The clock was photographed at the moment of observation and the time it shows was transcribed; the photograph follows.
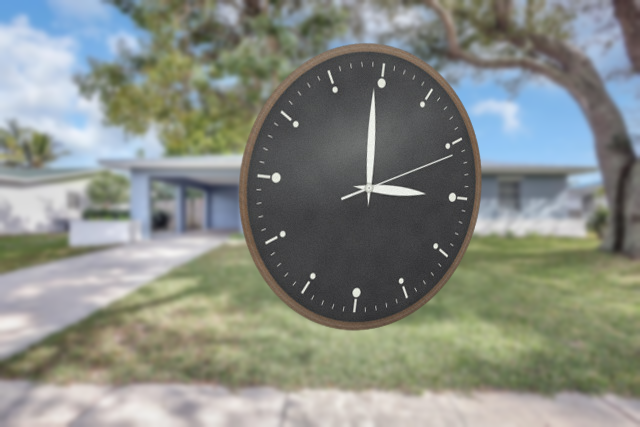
2:59:11
